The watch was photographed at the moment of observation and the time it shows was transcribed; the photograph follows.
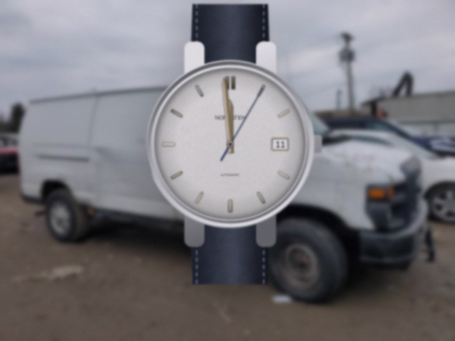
11:59:05
